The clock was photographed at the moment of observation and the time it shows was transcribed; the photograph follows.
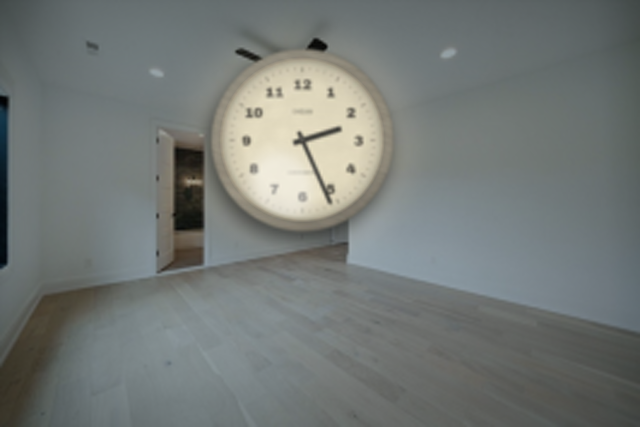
2:26
